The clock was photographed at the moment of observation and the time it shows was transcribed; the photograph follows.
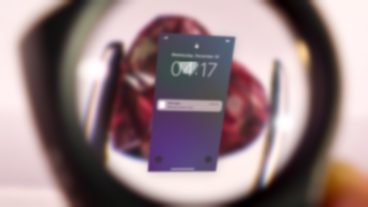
4:17
